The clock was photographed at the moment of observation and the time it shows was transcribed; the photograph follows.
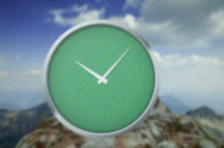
10:07
